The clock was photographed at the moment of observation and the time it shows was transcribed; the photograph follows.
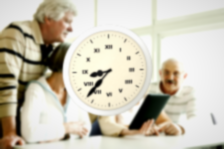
8:37
